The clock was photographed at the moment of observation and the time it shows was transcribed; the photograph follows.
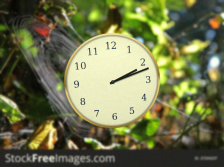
2:12
